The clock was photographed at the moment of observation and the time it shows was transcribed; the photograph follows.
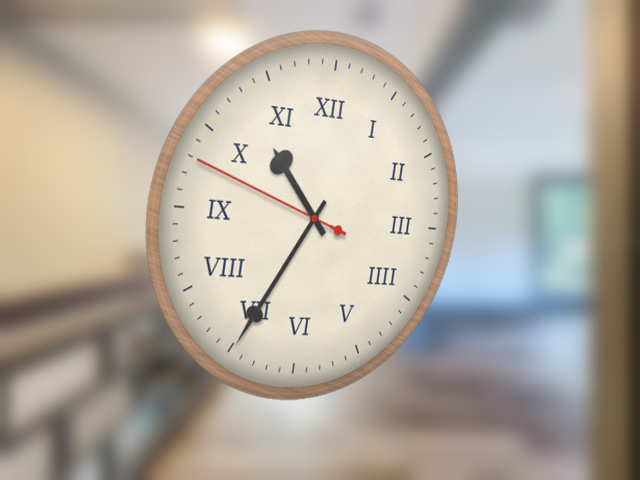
10:34:48
